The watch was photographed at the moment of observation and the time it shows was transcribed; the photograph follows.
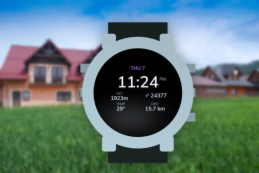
11:24
